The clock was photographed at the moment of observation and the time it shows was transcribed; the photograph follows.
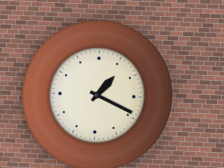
1:19
